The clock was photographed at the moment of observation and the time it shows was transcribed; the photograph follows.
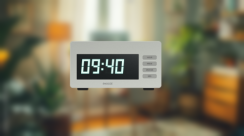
9:40
